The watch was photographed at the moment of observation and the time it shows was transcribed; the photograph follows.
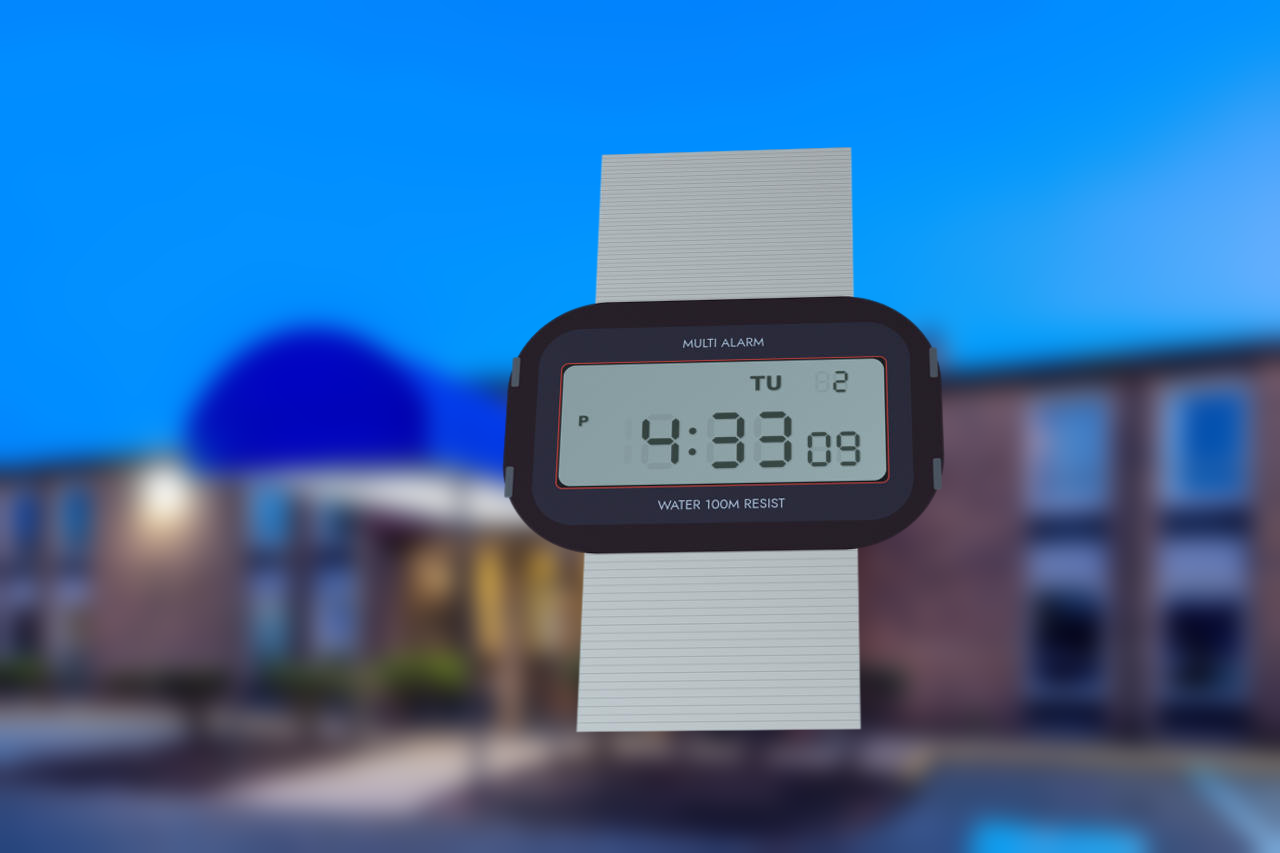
4:33:09
